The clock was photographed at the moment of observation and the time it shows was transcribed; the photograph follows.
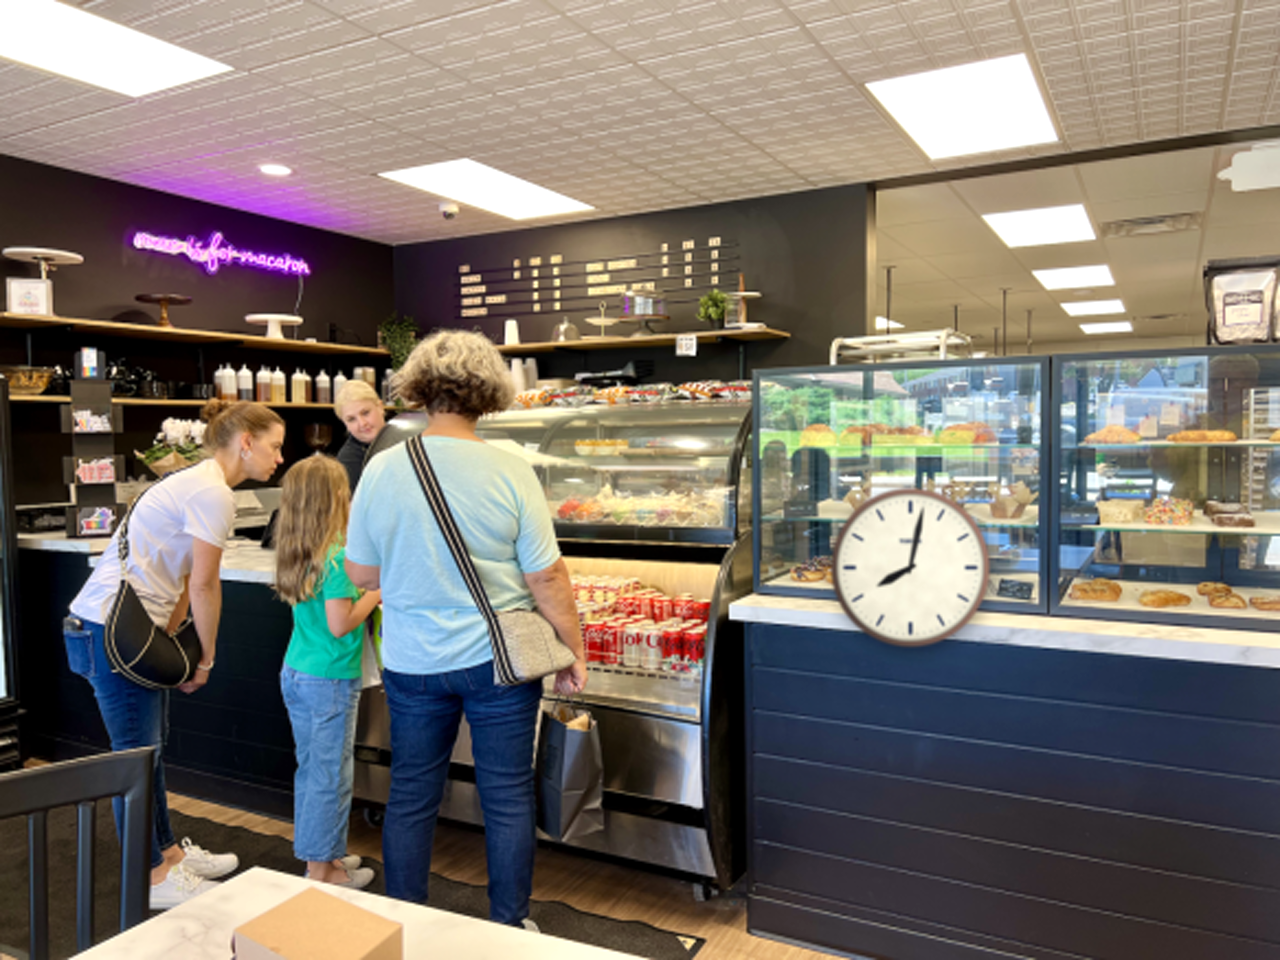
8:02
